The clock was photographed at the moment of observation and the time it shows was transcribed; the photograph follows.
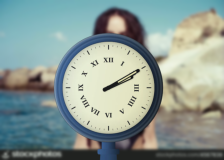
2:10
